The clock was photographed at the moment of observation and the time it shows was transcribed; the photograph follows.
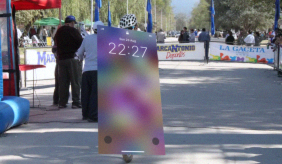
22:27
